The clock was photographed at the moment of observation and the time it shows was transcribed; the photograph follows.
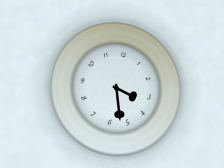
3:27
